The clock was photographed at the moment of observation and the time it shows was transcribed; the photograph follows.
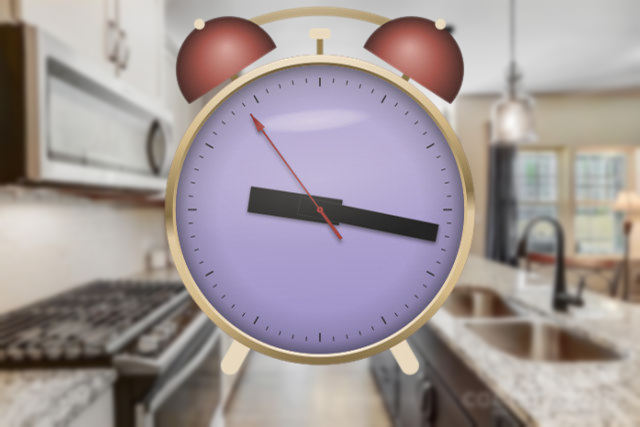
9:16:54
